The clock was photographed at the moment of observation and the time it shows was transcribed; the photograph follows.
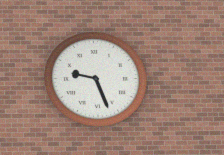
9:27
